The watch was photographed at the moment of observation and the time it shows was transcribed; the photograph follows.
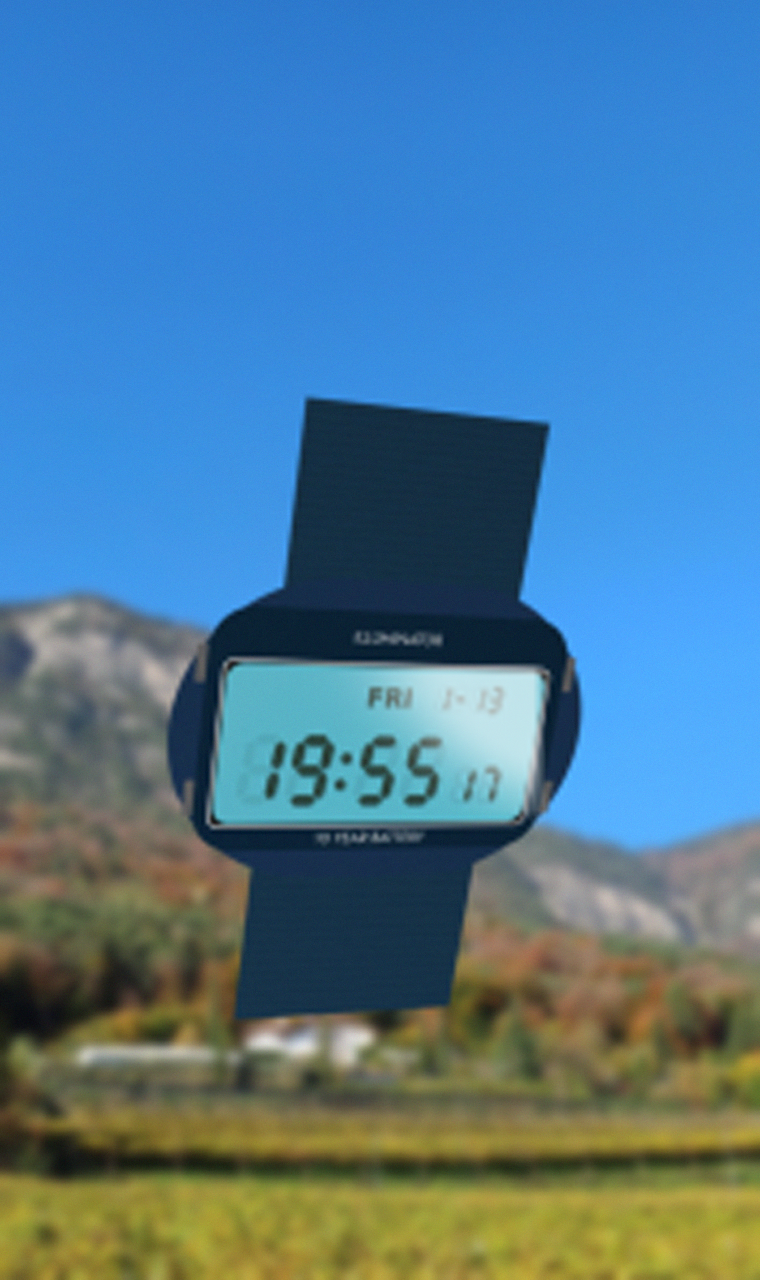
19:55:17
